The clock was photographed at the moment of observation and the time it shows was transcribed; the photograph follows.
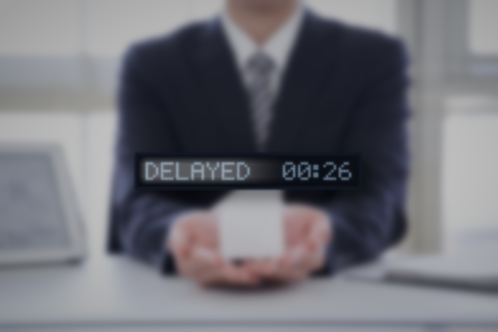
0:26
